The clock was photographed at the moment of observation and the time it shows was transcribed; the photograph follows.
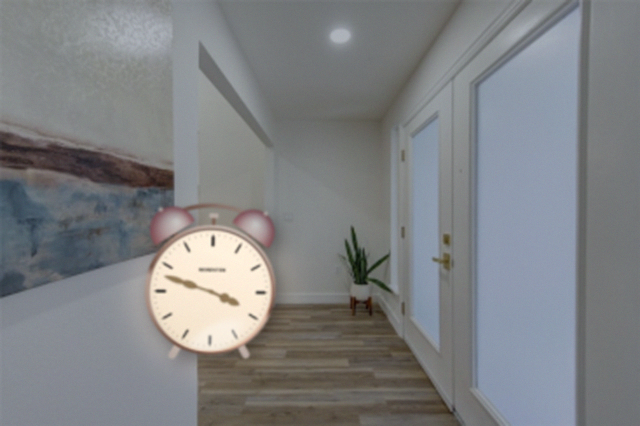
3:48
